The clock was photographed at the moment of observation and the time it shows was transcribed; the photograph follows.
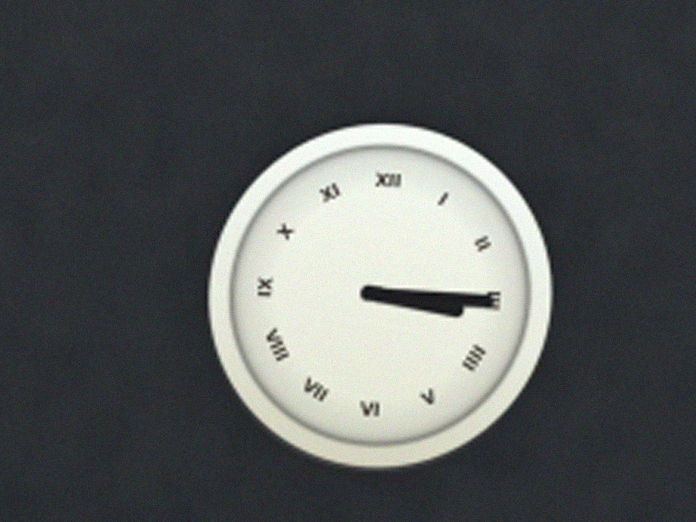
3:15
